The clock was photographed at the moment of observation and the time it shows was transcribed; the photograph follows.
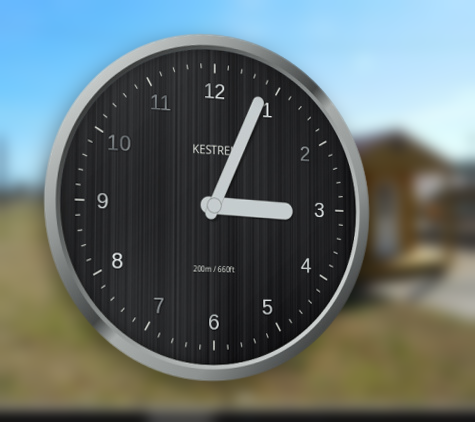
3:04
